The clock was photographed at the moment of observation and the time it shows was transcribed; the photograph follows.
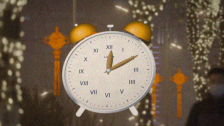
12:10
